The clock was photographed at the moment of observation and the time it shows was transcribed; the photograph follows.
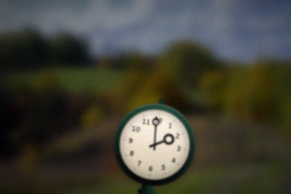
1:59
